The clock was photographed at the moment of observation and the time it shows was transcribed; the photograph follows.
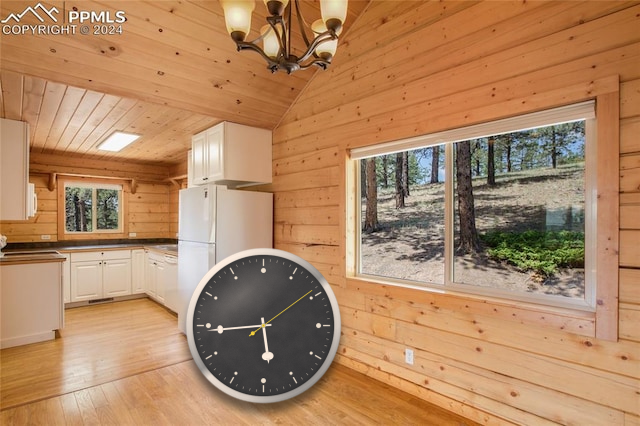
5:44:09
